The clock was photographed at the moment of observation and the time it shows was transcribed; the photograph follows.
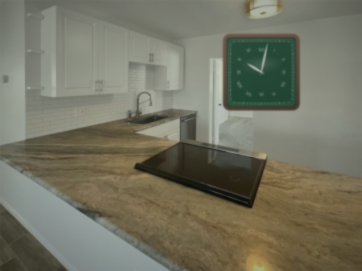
10:02
